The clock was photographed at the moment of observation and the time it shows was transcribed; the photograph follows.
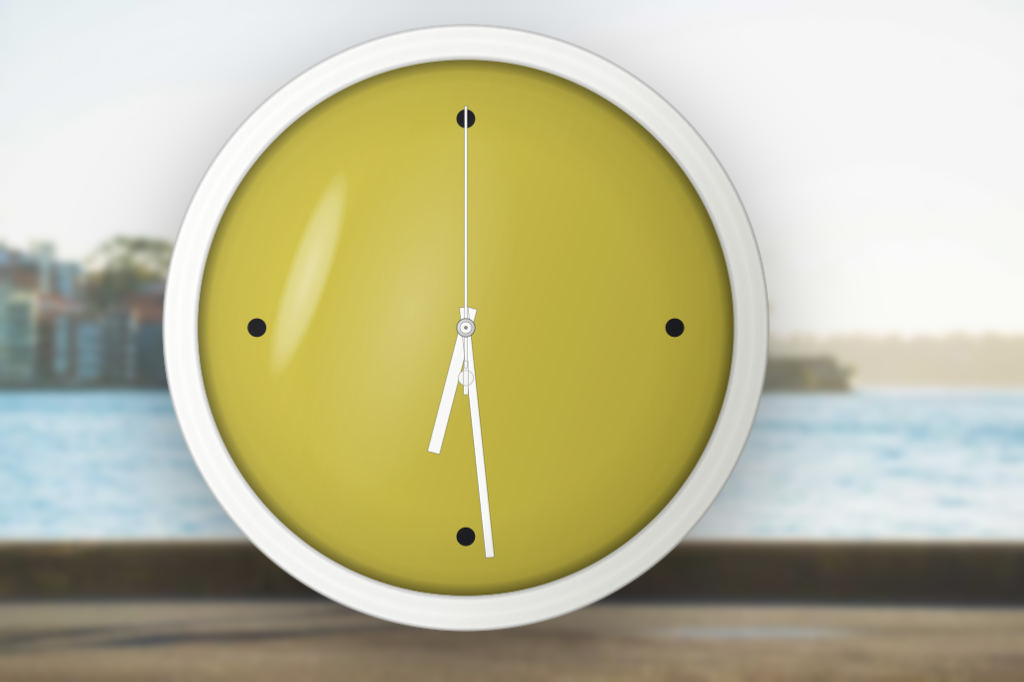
6:29:00
